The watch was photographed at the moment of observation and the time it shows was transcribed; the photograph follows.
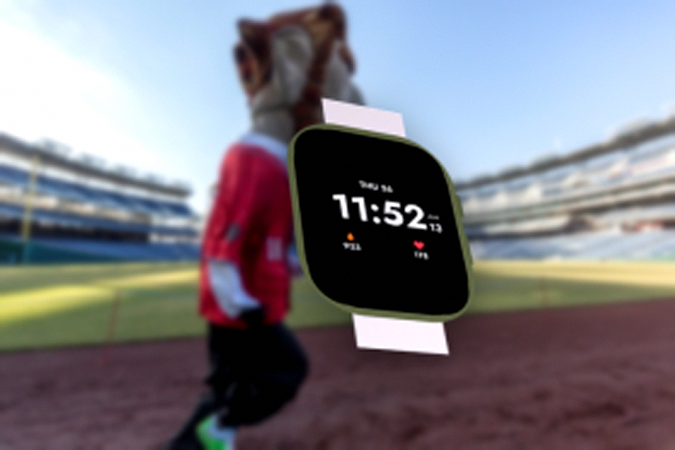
11:52
